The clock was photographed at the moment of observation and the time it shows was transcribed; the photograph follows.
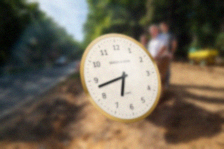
6:43
